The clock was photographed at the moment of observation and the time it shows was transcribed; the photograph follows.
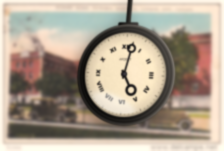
5:02
